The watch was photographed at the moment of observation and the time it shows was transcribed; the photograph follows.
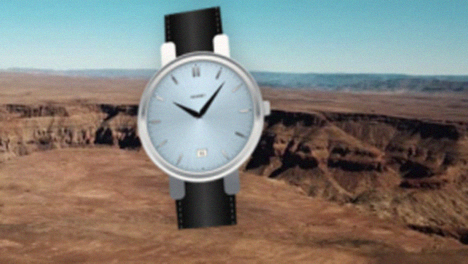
10:07
